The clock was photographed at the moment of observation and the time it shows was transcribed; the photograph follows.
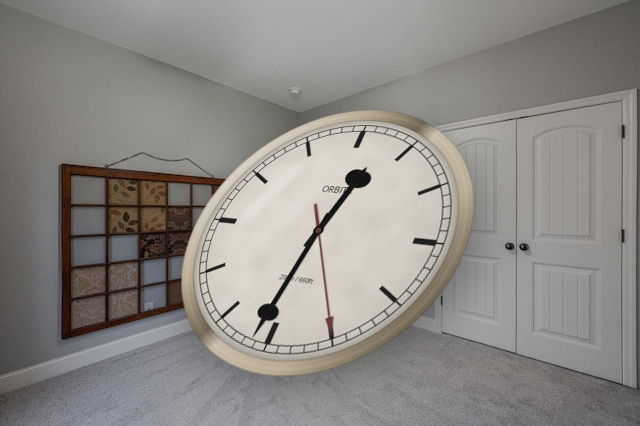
12:31:25
